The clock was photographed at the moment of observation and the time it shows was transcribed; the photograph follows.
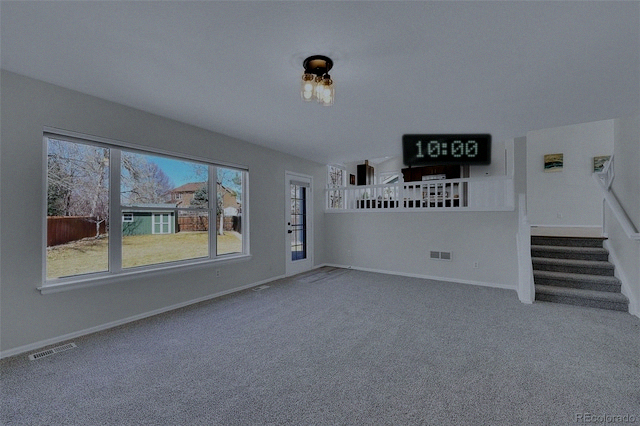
10:00
